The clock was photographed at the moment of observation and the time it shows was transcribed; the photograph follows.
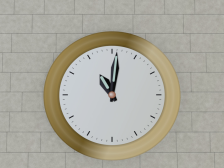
11:01
